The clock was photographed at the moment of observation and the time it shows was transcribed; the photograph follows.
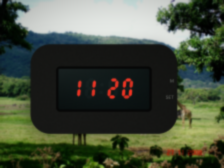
11:20
